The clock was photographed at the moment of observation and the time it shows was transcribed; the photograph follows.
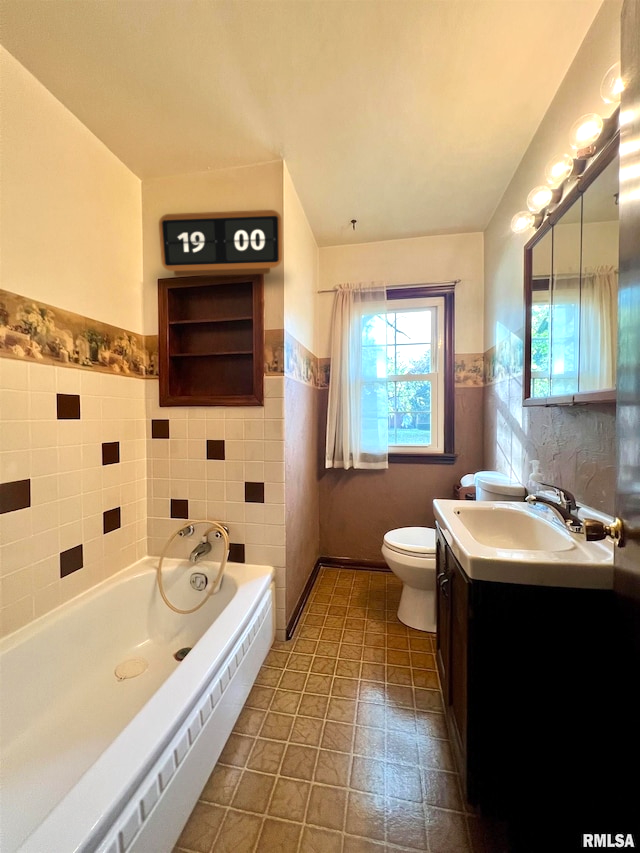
19:00
